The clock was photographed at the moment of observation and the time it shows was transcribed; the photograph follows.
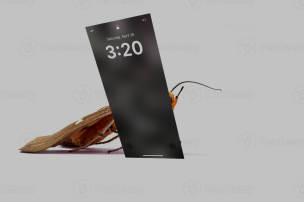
3:20
